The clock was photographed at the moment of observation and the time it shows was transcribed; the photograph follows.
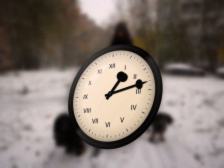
1:13
